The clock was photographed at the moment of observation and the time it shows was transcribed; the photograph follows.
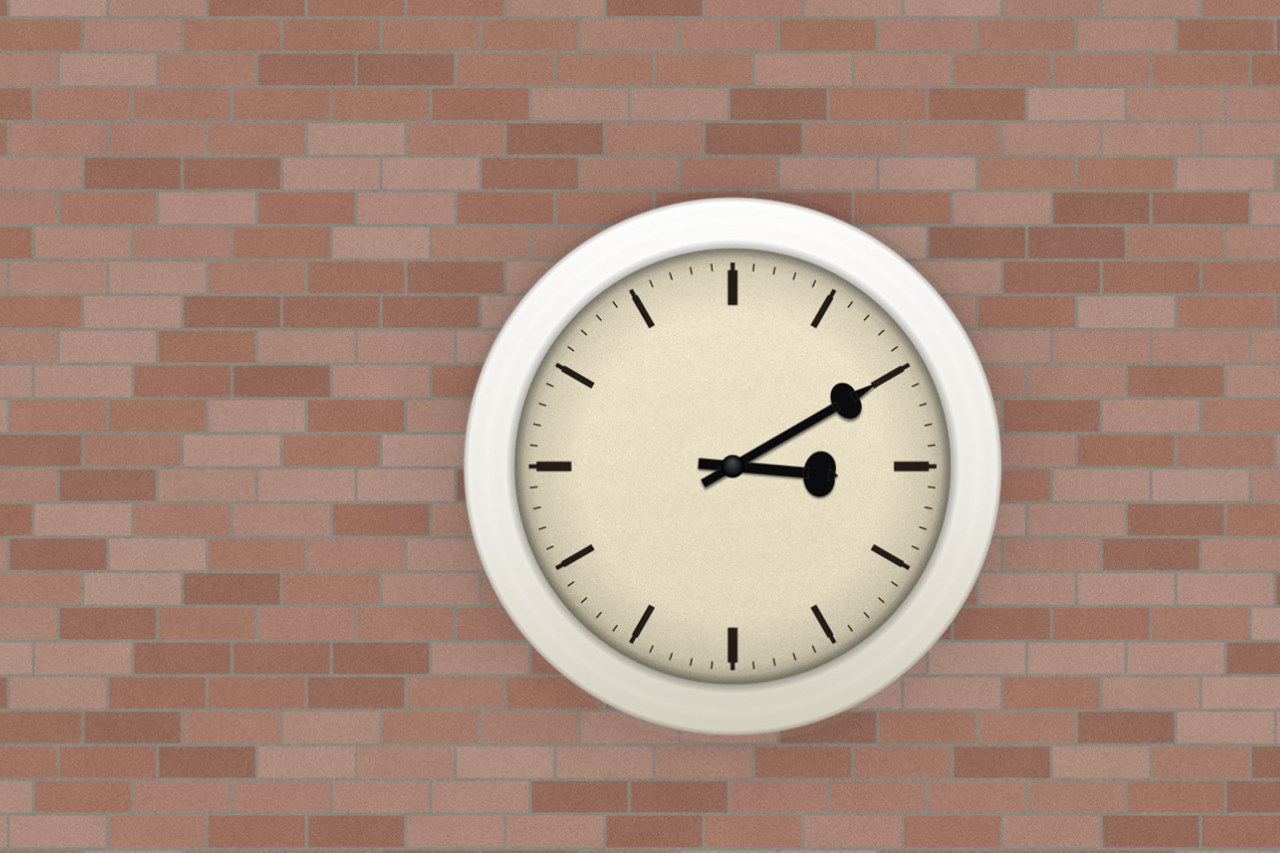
3:10
